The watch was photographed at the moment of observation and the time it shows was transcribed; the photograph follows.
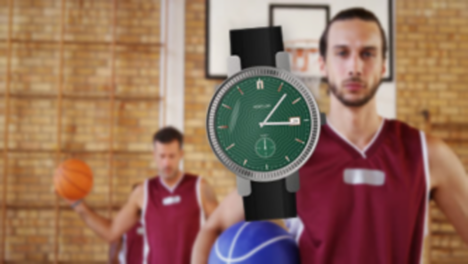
3:07
